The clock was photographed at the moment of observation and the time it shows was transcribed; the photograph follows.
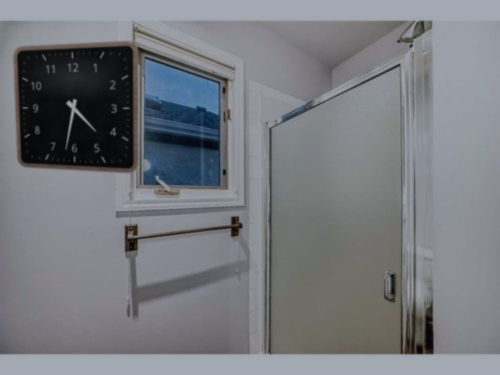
4:32
